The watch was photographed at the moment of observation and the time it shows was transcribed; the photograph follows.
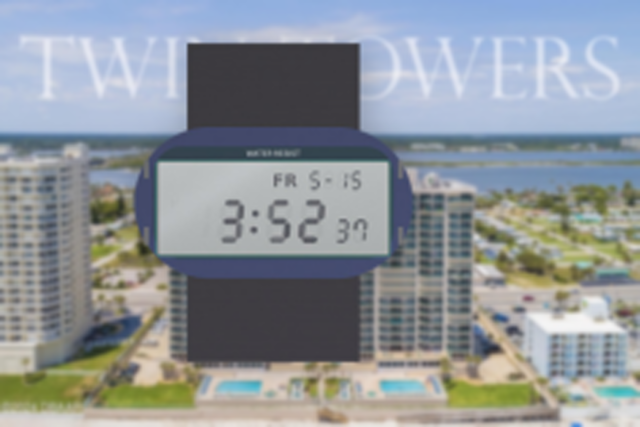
3:52:37
